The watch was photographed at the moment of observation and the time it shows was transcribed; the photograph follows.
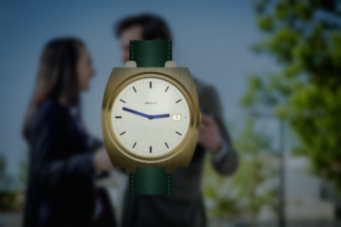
2:48
